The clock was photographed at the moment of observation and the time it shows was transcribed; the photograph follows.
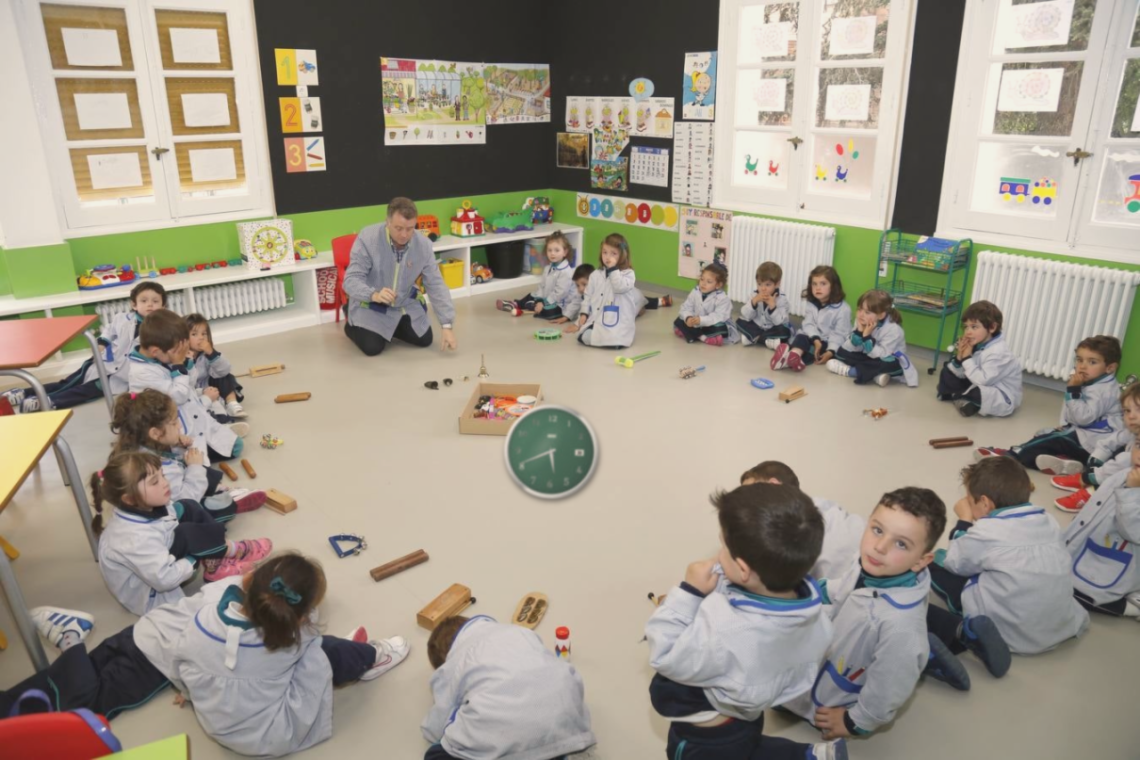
5:41
